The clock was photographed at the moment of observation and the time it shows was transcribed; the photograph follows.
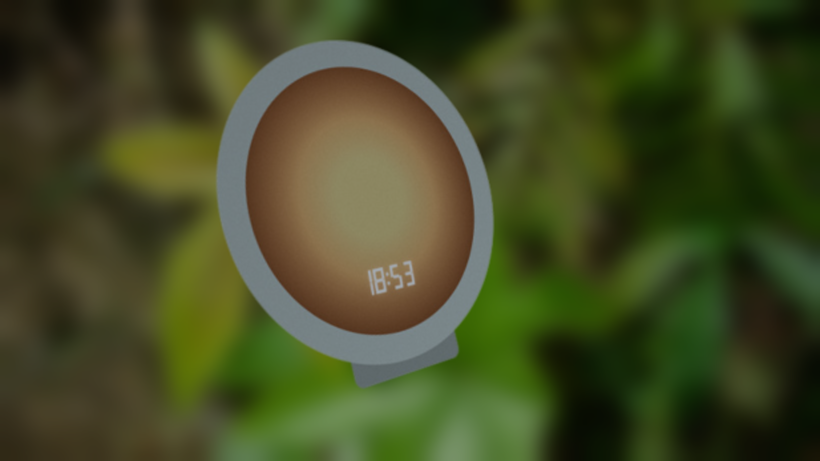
18:53
